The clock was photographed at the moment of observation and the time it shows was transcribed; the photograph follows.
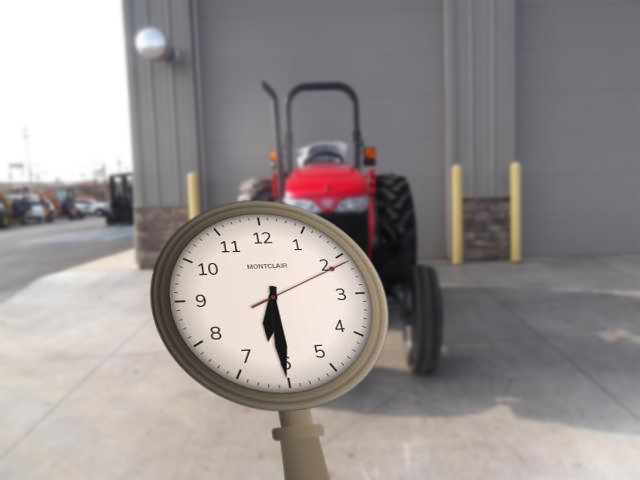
6:30:11
